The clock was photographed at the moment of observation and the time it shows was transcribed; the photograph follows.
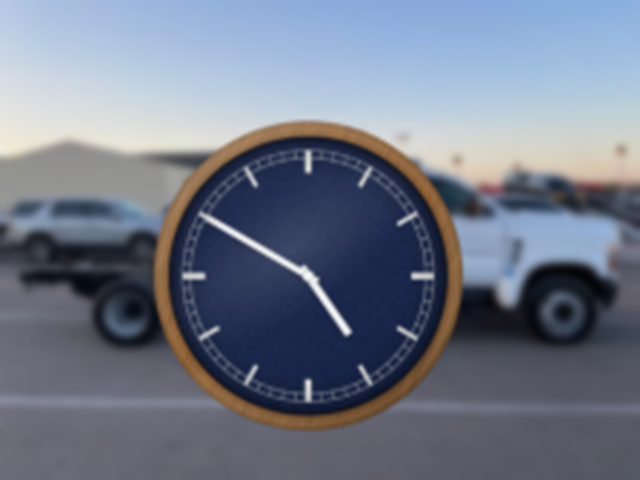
4:50
